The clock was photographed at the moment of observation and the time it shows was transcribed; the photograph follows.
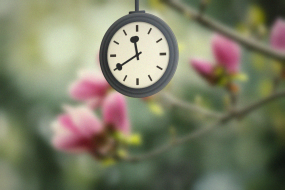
11:40
